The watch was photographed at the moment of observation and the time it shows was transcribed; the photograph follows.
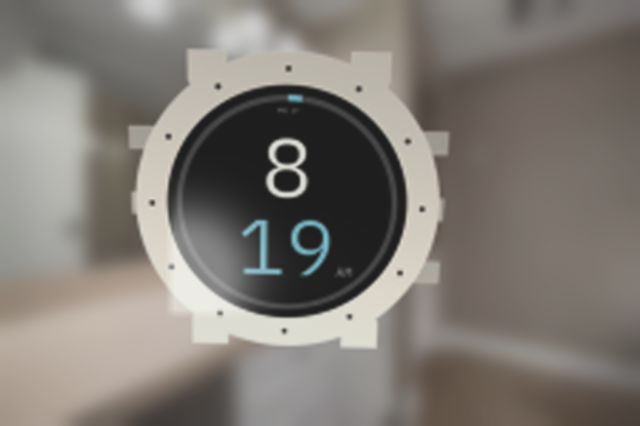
8:19
